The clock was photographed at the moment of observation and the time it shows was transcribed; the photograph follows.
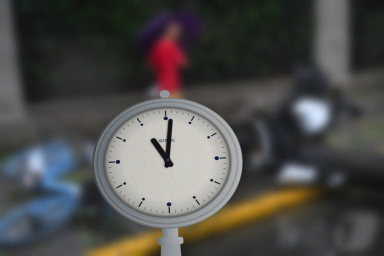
11:01
